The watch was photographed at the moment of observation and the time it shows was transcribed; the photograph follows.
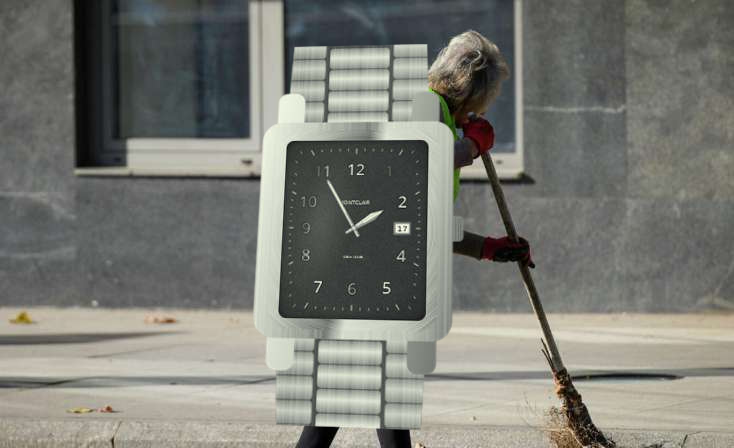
1:55
